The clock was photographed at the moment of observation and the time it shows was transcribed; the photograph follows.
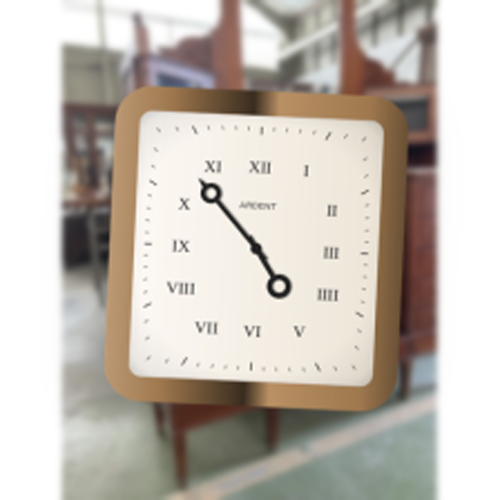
4:53
